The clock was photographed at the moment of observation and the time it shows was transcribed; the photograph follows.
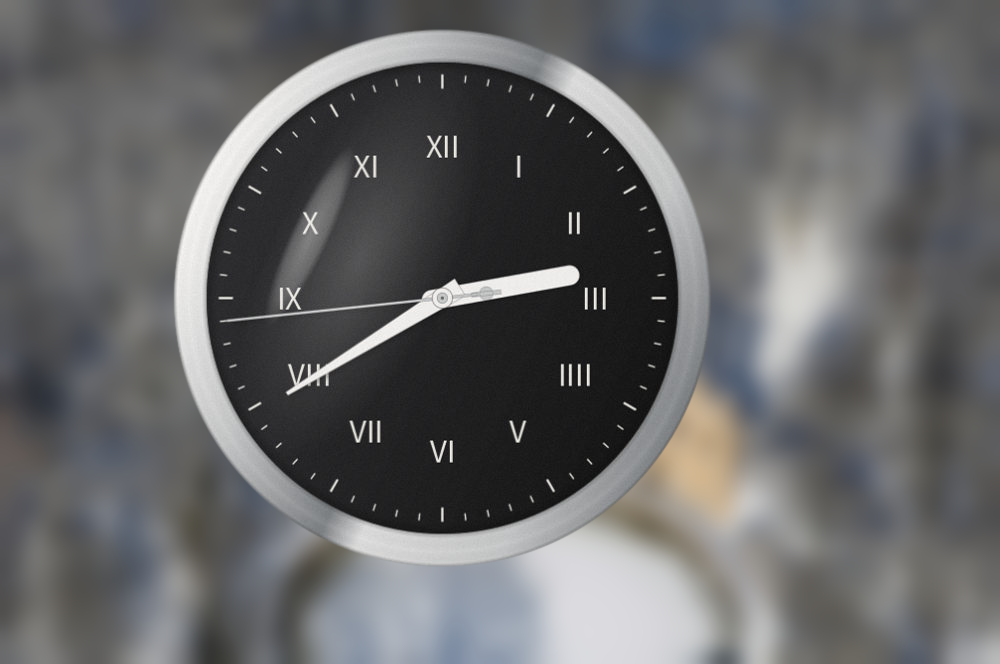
2:39:44
